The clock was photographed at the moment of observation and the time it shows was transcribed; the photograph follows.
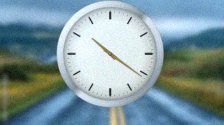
10:21
